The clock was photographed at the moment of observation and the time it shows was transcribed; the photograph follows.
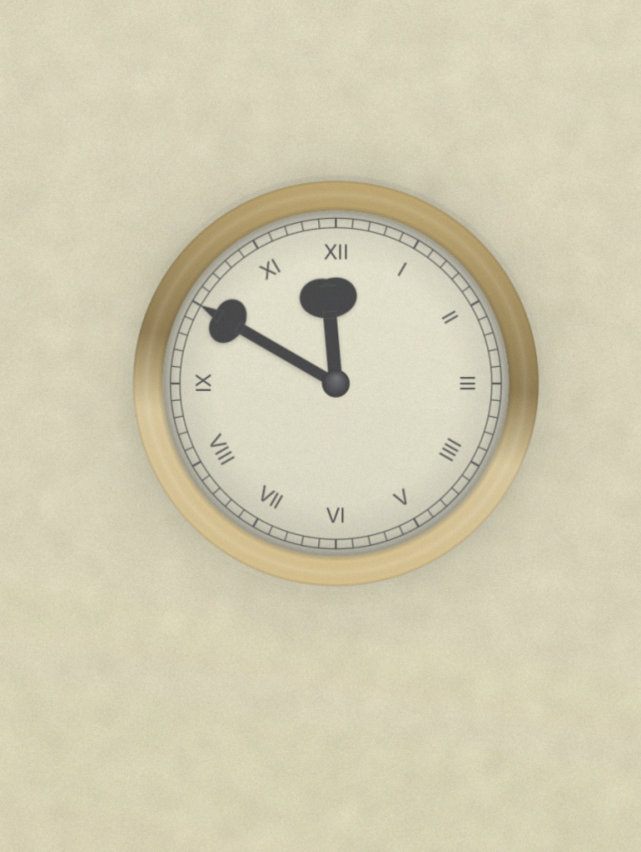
11:50
